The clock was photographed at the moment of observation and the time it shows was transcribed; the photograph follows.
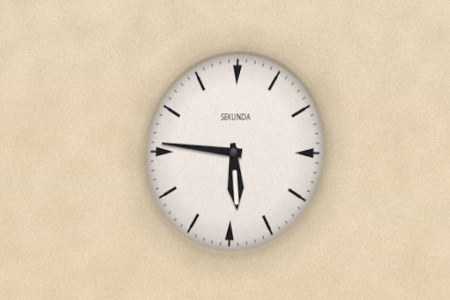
5:46
